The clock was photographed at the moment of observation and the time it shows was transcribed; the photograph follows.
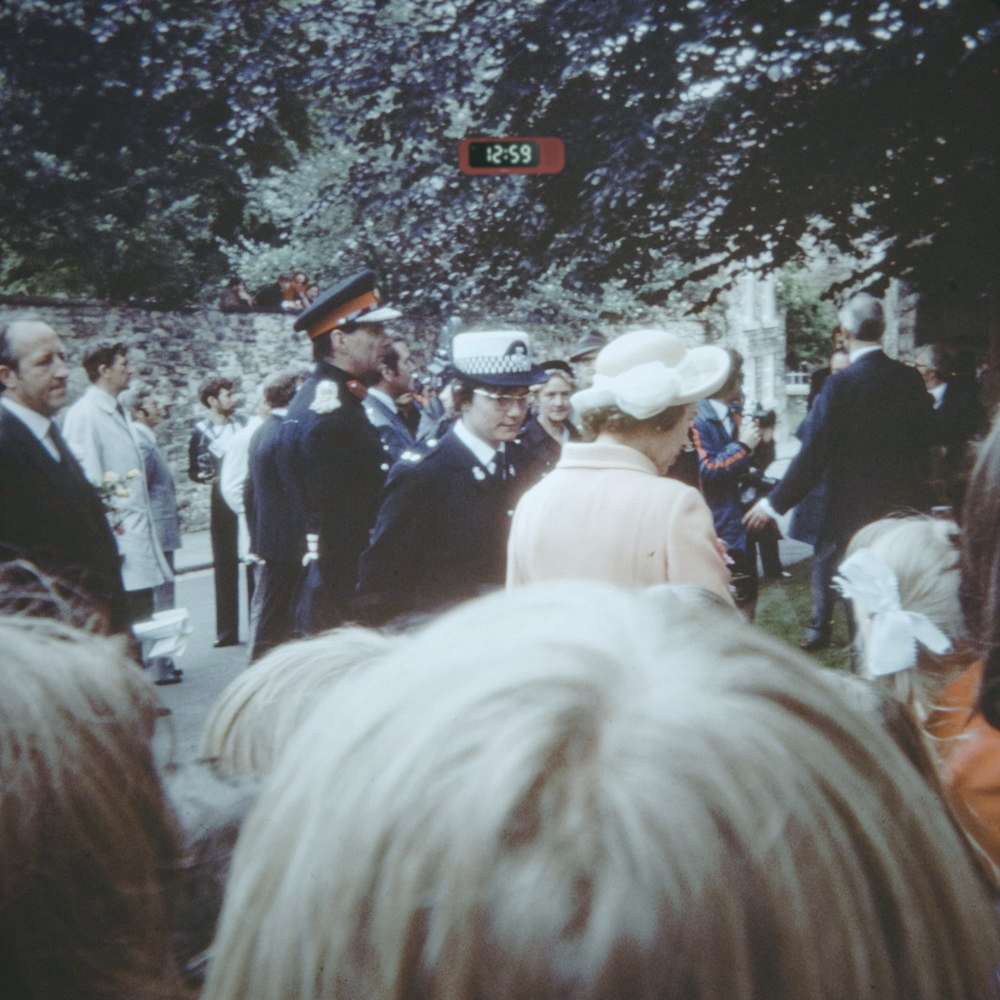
12:59
